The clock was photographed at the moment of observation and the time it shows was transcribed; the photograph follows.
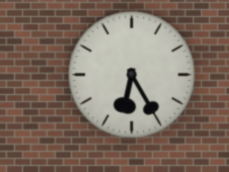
6:25
